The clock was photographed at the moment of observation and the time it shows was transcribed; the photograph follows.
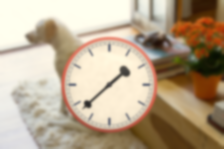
1:38
